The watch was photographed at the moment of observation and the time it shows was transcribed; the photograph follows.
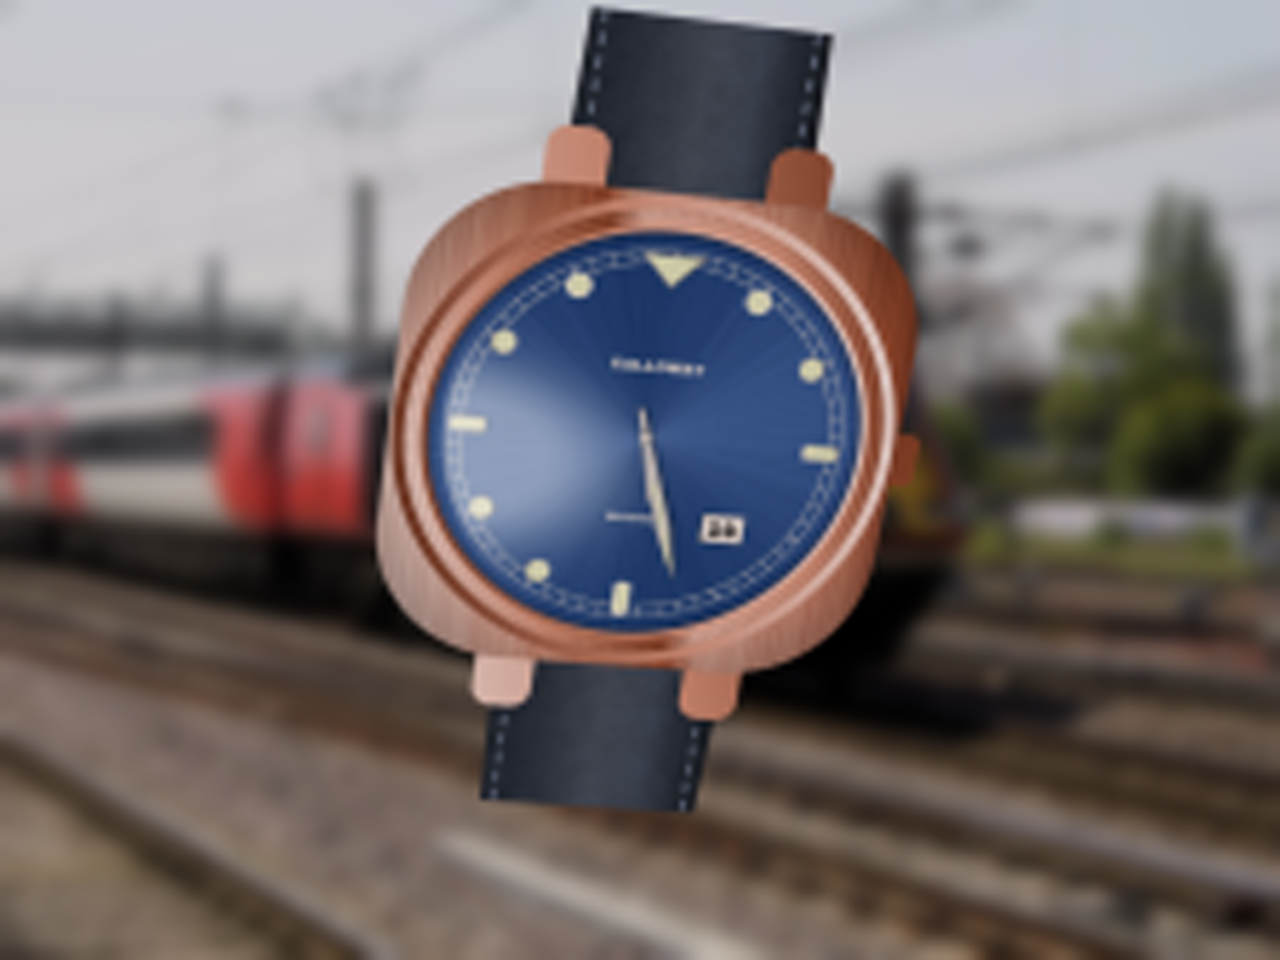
5:27
